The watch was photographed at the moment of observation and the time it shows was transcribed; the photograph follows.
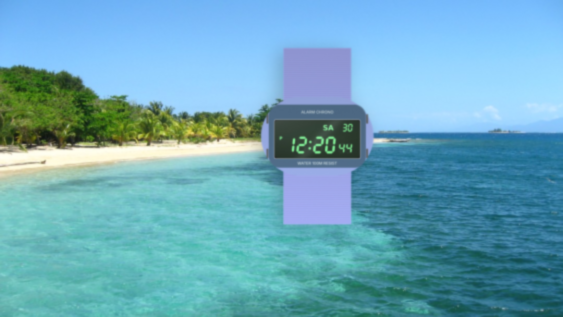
12:20:44
